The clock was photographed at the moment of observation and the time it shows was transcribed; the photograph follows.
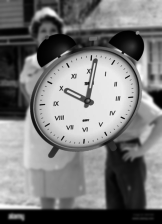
10:01
